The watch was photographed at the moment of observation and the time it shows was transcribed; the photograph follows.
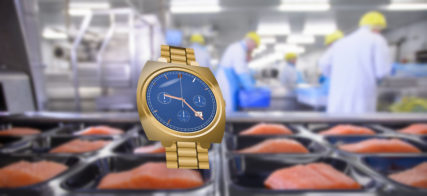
9:23
